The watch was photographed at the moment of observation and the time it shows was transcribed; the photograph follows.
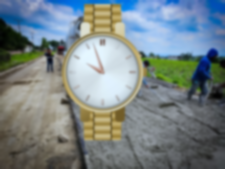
9:57
